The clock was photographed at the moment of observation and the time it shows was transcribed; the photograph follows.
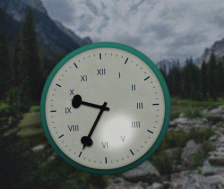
9:35
